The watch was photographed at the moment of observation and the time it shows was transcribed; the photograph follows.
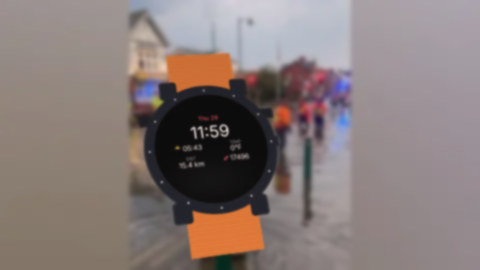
11:59
